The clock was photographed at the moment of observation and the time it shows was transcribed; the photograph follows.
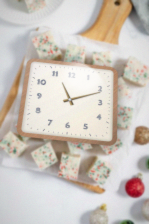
11:11
